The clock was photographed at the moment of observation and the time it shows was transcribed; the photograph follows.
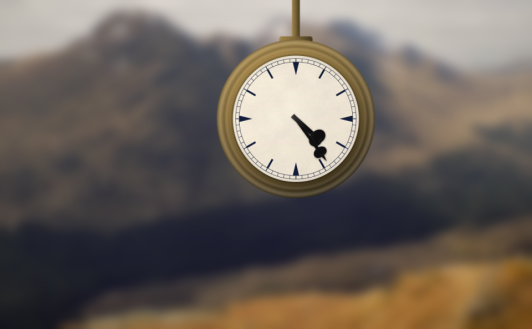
4:24
